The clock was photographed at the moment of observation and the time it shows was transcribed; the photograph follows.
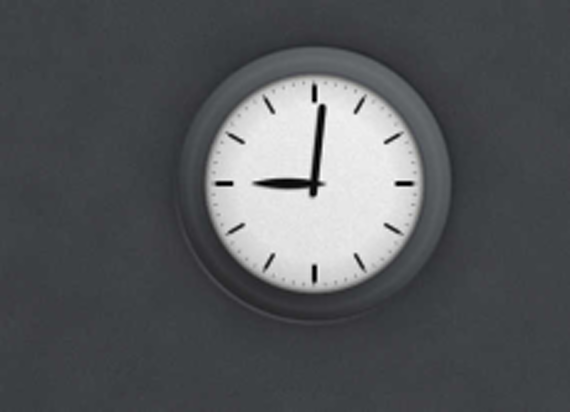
9:01
